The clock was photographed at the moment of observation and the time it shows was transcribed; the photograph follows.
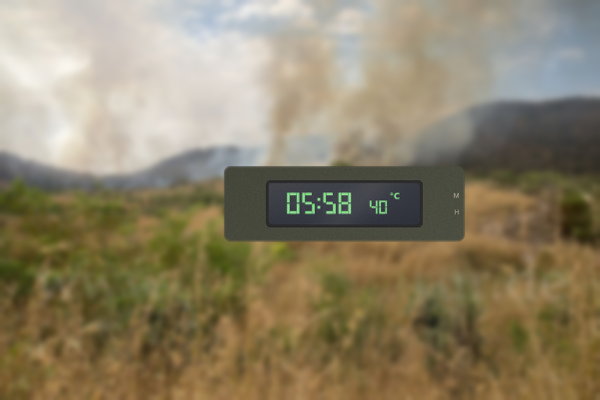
5:58
